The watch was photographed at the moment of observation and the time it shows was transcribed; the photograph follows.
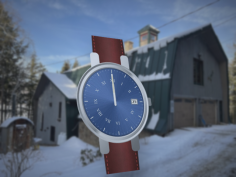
12:00
